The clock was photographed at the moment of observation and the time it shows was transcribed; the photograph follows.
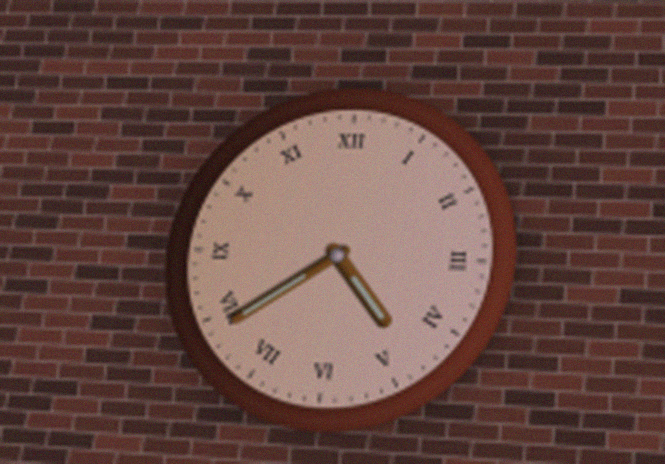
4:39
